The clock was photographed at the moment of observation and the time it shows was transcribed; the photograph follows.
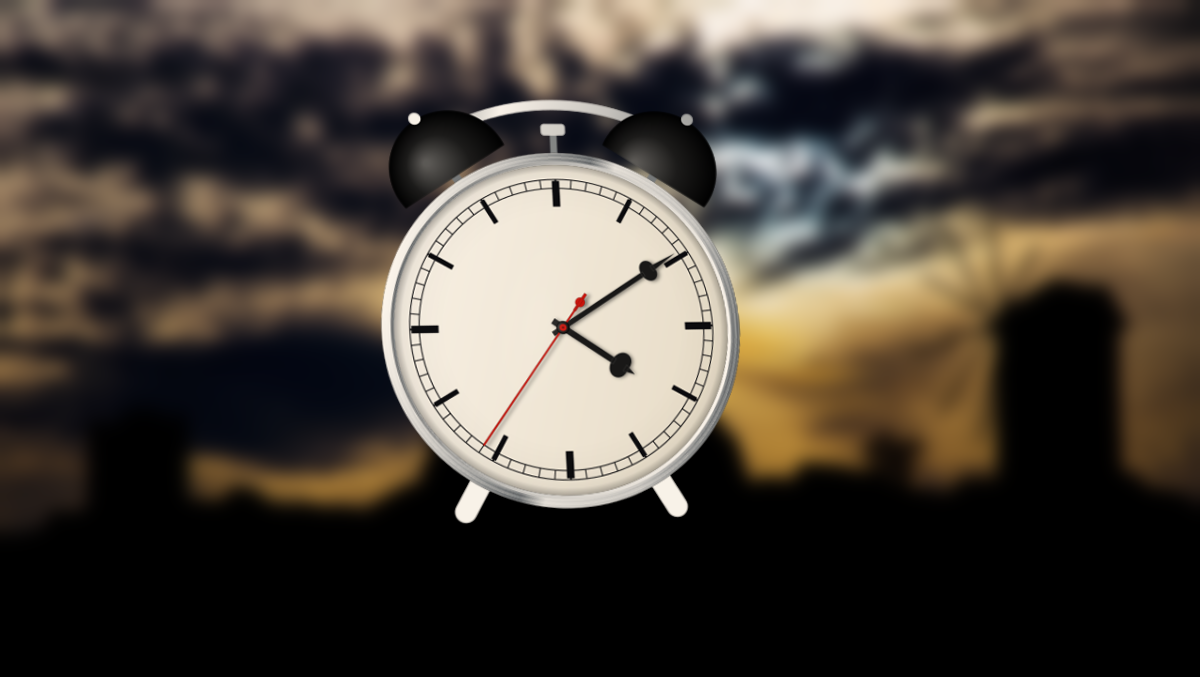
4:09:36
